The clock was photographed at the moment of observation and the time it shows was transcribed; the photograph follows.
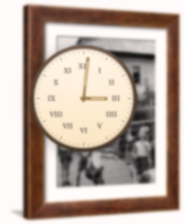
3:01
